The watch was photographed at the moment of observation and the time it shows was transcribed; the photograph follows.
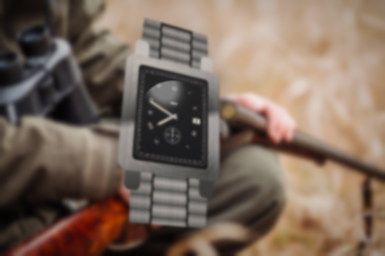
7:49
